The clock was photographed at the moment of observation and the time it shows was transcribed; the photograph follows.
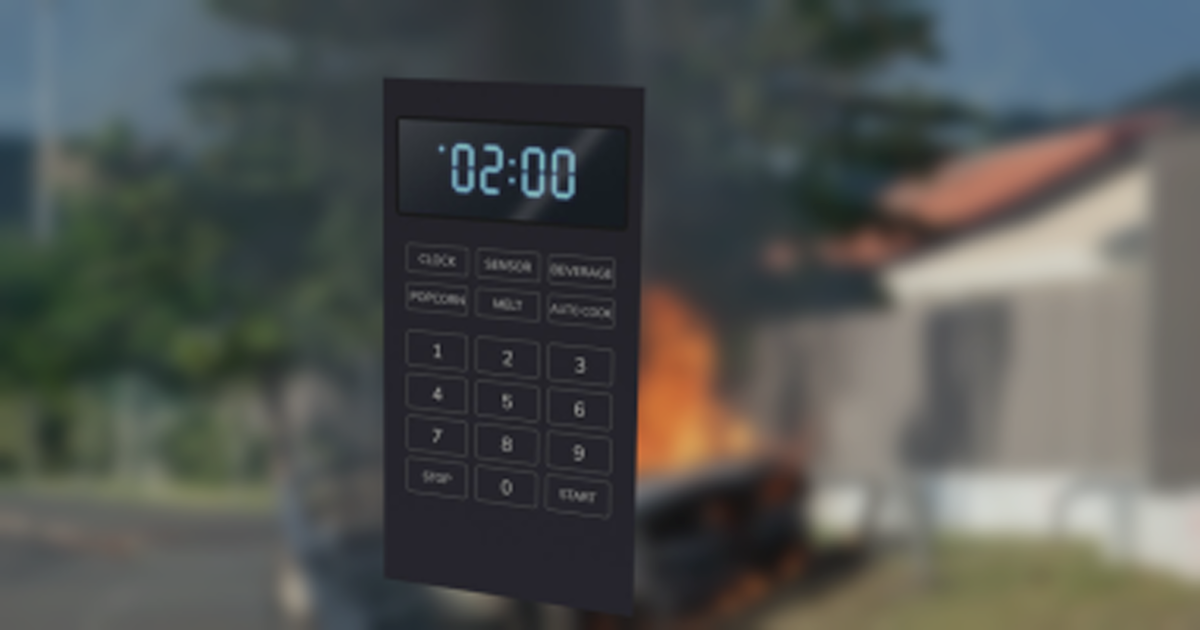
2:00
